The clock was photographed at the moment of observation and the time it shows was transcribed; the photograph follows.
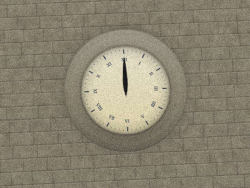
12:00
